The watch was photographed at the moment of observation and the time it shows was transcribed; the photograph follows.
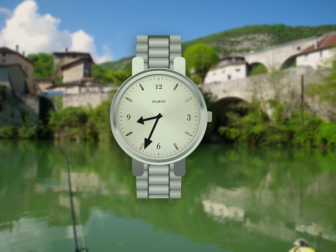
8:34
